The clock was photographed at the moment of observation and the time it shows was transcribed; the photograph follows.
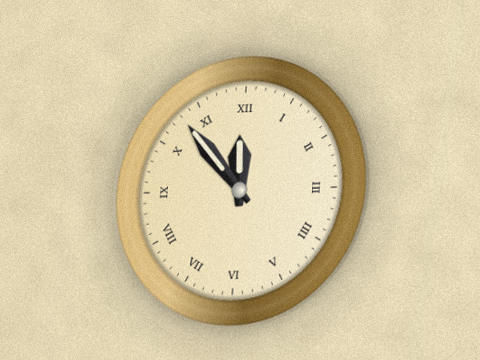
11:53
